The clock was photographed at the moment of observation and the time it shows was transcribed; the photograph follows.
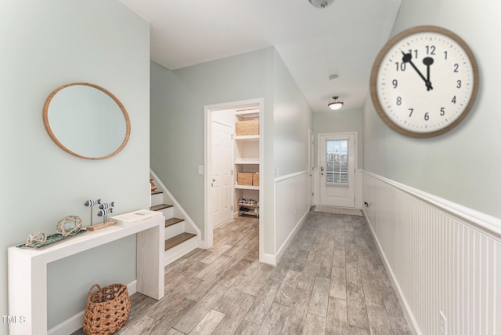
11:53
